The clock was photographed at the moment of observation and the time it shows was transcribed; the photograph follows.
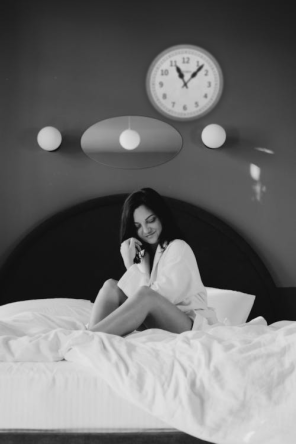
11:07
